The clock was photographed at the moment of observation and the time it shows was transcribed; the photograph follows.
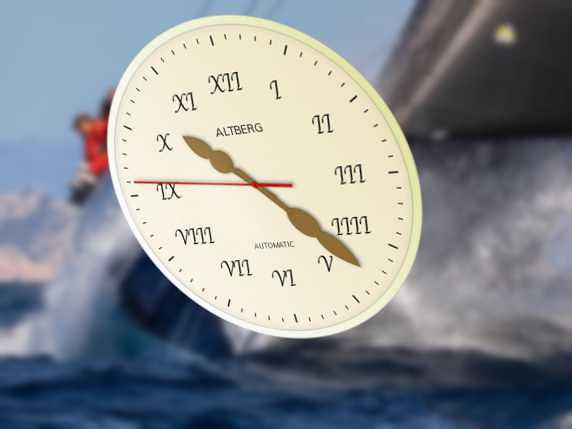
10:22:46
